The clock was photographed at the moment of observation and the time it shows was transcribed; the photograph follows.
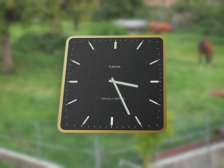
3:26
